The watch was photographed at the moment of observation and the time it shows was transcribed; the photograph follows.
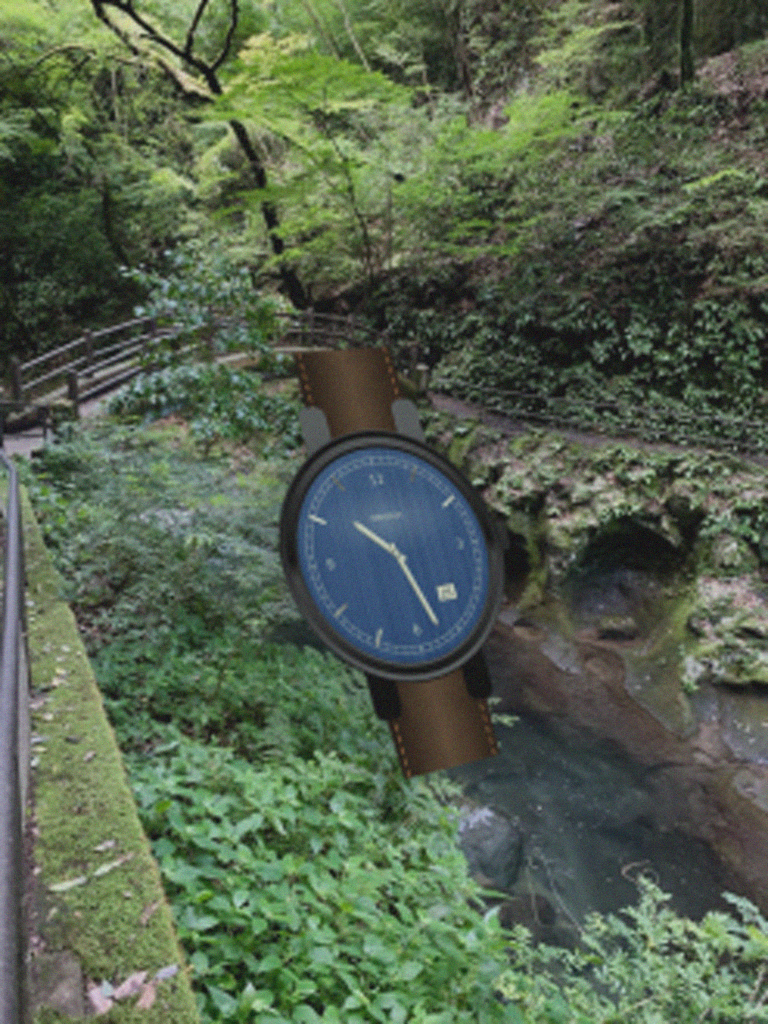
10:27
